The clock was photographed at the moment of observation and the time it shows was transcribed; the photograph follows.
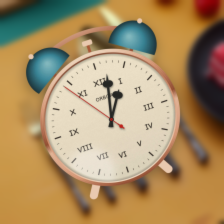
1:01:54
